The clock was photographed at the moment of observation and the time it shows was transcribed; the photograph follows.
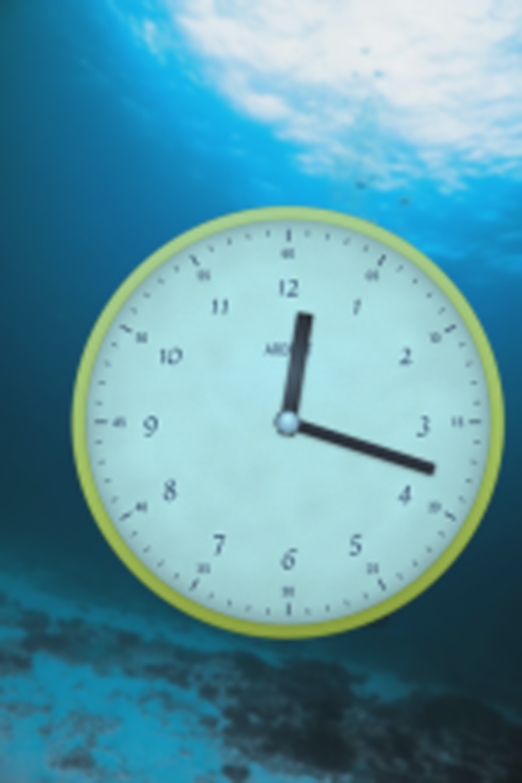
12:18
